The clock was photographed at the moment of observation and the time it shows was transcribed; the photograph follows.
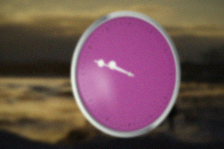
9:48
